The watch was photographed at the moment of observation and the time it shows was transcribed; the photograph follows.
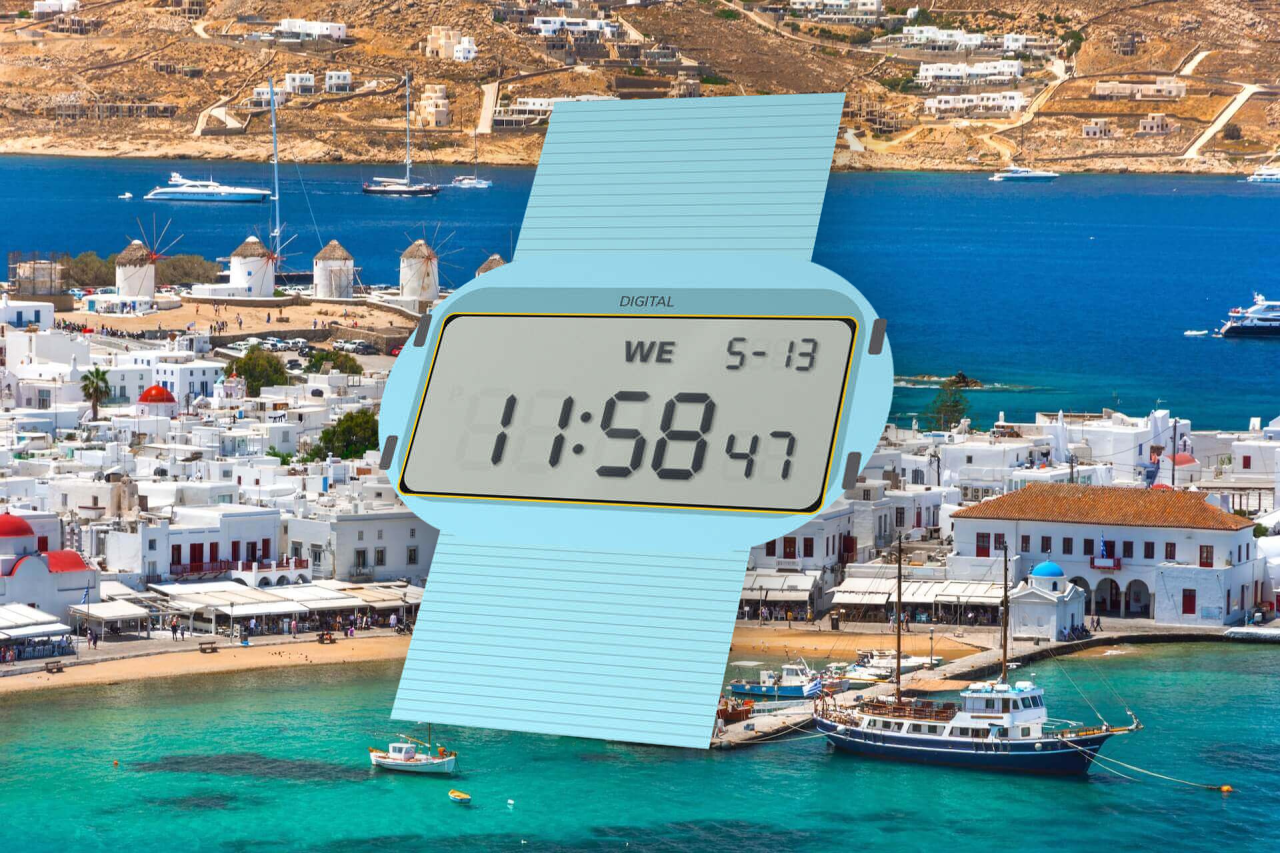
11:58:47
